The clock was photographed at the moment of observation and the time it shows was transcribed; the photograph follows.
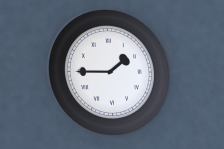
1:45
